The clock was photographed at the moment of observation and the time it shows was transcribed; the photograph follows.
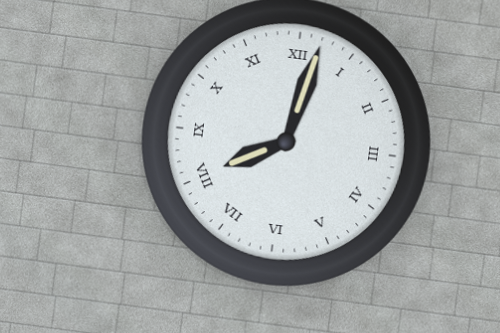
8:02
